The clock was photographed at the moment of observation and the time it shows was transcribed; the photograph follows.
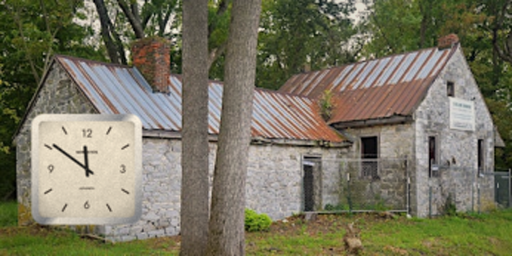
11:51
